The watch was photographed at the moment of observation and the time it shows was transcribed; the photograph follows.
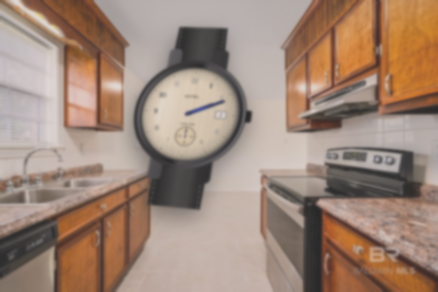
2:11
